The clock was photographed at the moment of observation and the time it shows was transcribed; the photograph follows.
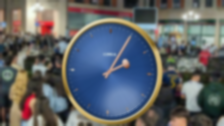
2:05
